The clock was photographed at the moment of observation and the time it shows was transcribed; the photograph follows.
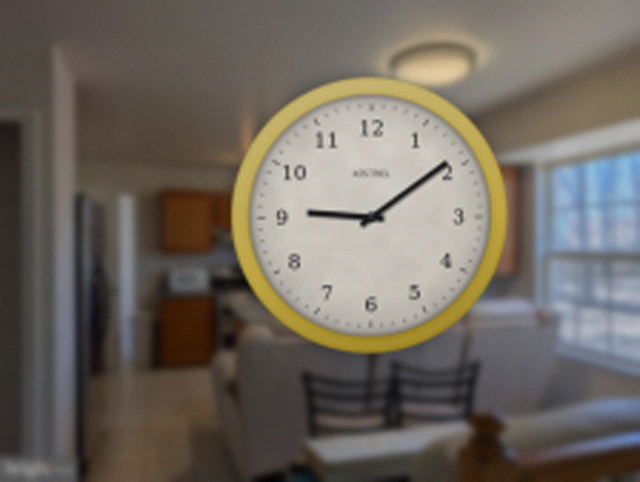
9:09
